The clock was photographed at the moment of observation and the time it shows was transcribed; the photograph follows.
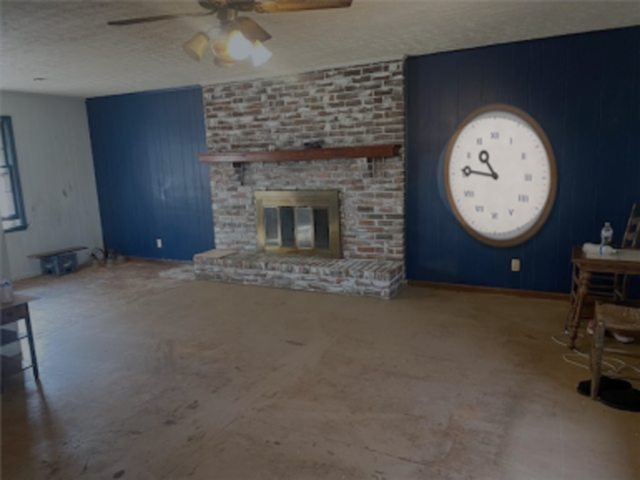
10:46
